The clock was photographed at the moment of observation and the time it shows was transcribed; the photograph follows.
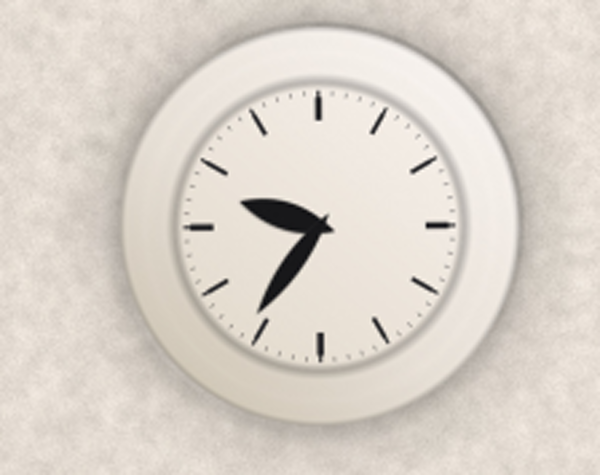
9:36
